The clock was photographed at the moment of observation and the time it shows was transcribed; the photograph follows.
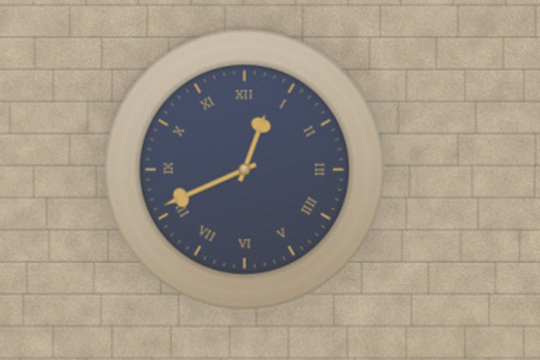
12:41
